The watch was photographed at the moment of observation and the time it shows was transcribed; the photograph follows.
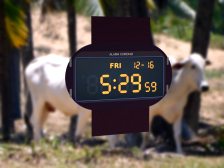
5:29:59
